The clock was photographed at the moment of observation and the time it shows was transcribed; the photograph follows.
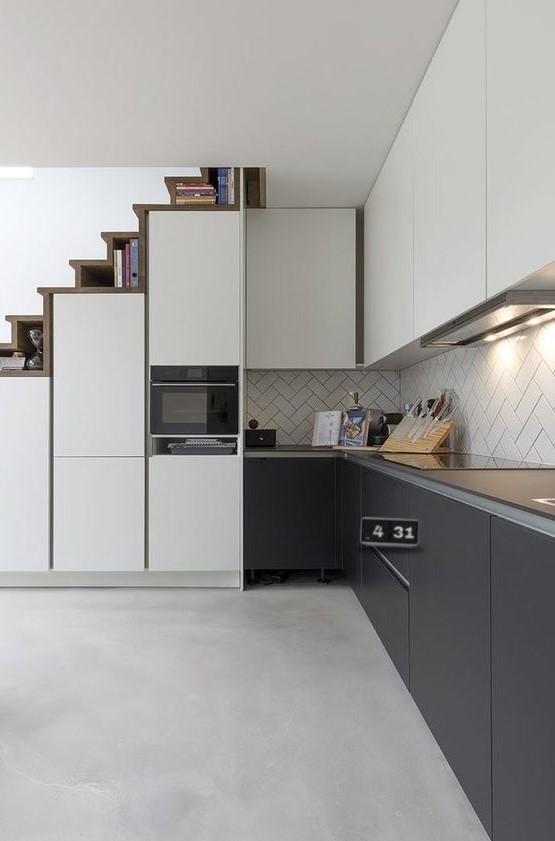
4:31
